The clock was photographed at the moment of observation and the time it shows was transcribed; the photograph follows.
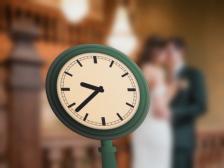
9:38
